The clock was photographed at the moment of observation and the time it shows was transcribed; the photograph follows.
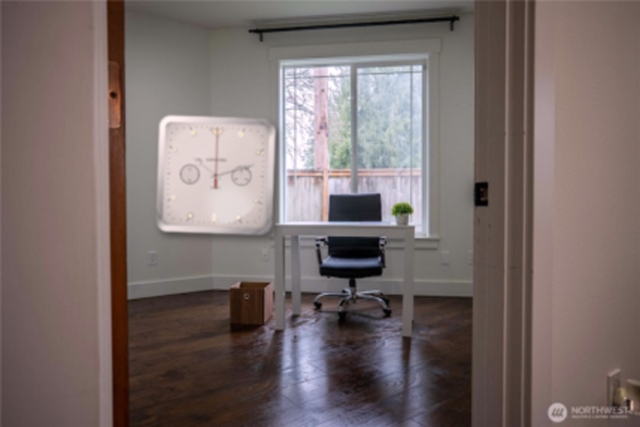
10:12
